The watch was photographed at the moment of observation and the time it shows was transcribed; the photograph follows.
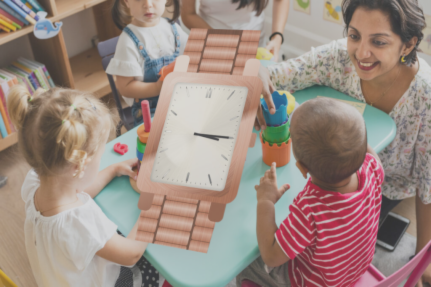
3:15
